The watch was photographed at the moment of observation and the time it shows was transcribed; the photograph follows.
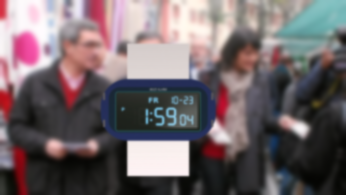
1:59:04
